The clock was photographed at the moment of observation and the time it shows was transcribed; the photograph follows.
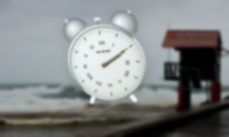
2:10
